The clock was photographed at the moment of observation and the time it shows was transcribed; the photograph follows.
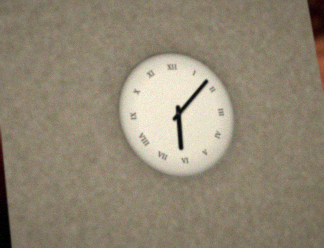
6:08
